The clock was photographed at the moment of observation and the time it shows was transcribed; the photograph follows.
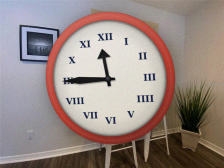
11:45
